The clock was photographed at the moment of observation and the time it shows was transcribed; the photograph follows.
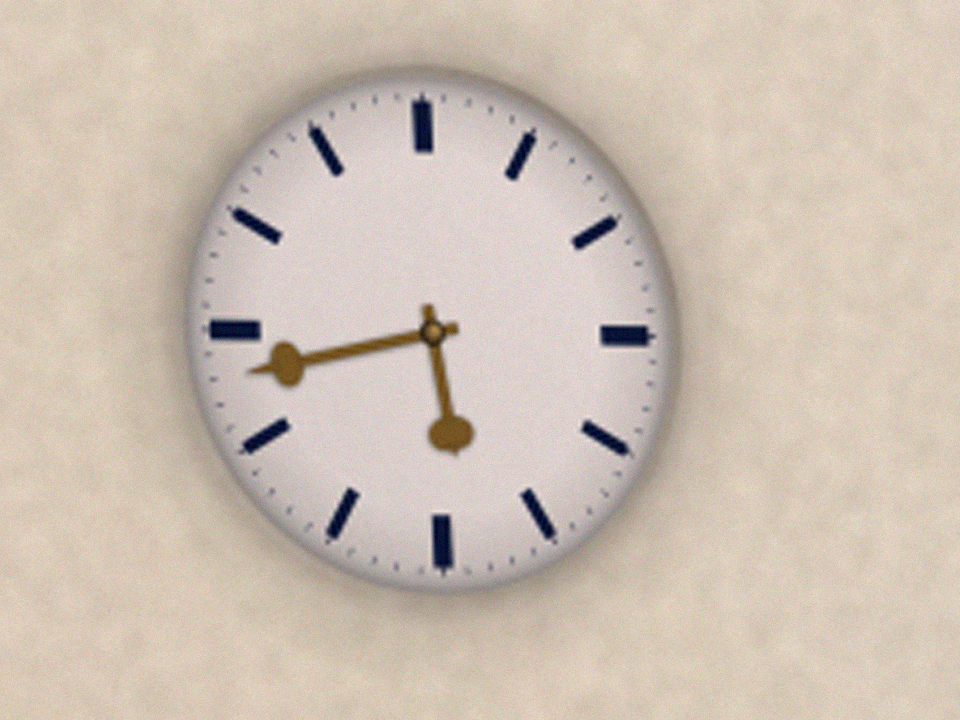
5:43
